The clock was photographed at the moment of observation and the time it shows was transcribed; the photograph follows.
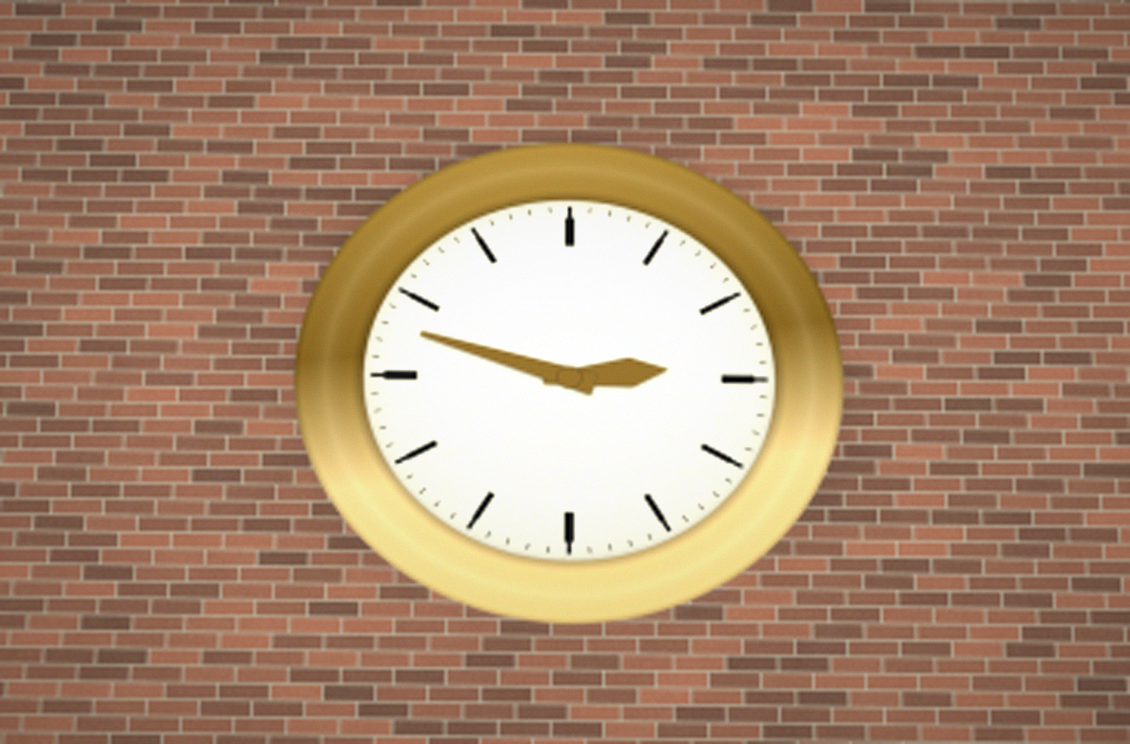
2:48
